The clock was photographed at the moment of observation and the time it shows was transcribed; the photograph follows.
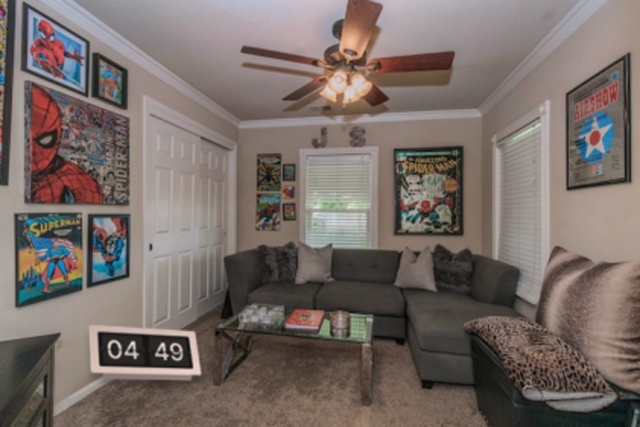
4:49
